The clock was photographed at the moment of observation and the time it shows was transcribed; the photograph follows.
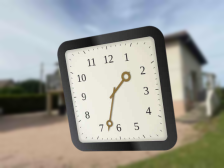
1:33
